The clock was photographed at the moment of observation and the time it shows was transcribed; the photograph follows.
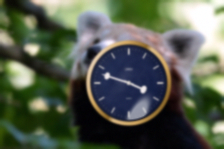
3:48
